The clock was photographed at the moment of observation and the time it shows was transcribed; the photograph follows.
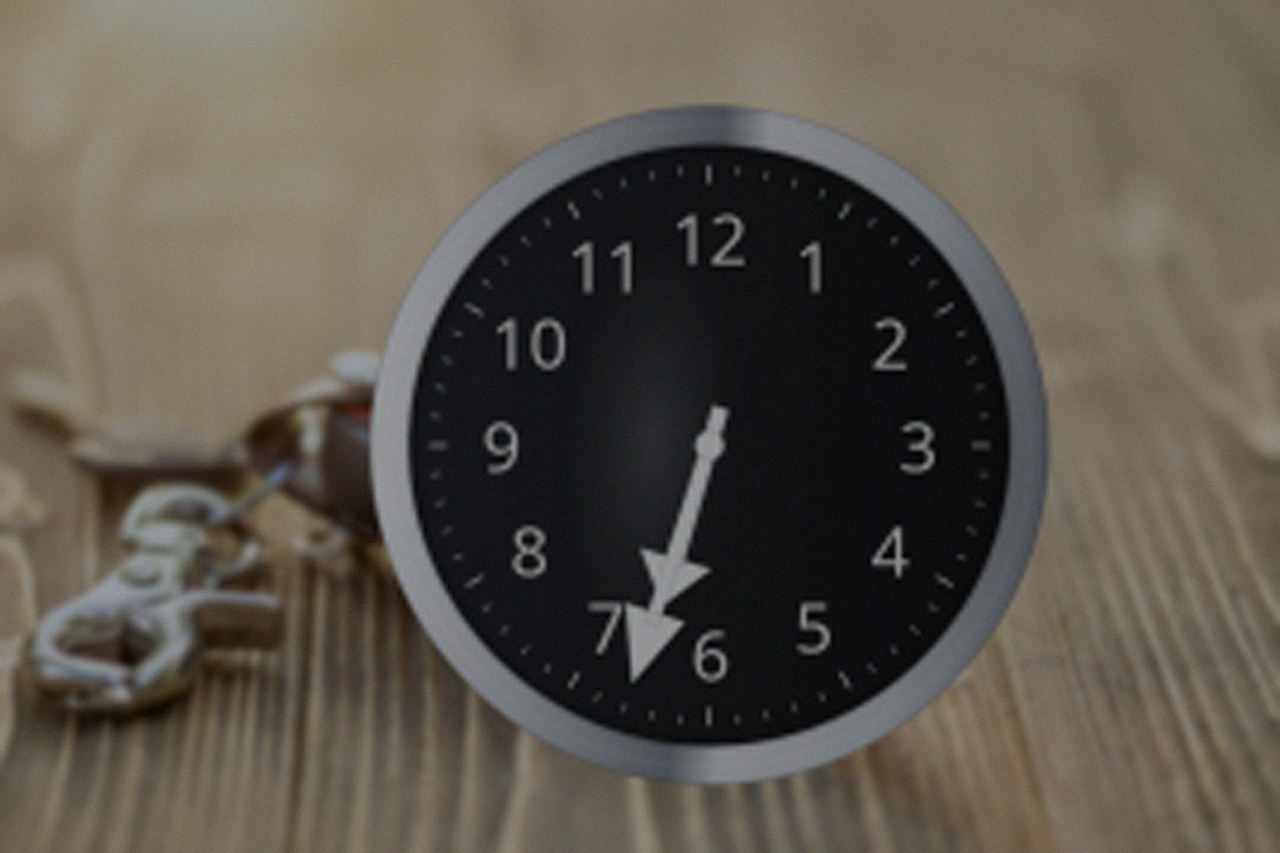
6:33
